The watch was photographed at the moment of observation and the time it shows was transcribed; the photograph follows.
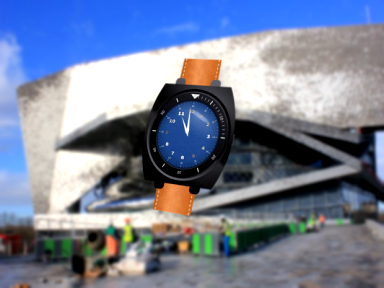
10:59
